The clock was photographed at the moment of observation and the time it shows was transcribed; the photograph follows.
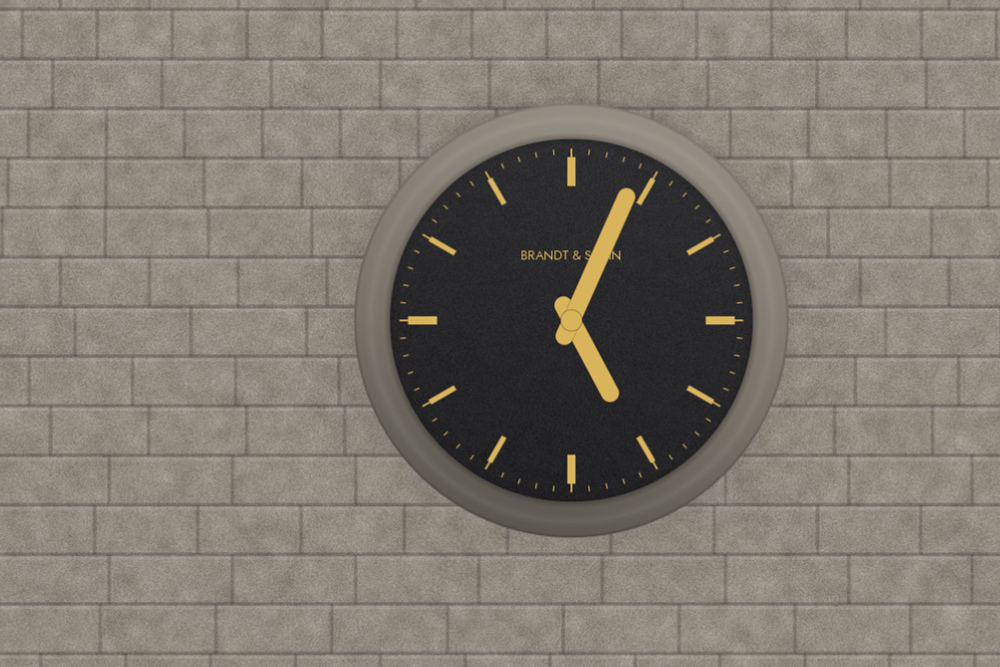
5:04
